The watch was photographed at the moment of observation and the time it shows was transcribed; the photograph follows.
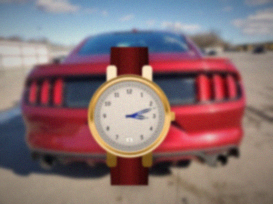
3:12
